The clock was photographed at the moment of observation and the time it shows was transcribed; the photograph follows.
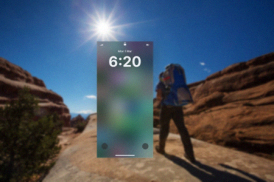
6:20
